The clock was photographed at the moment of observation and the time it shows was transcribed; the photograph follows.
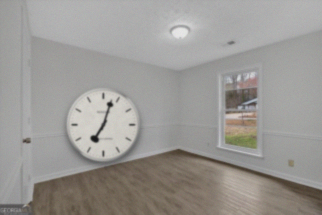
7:03
